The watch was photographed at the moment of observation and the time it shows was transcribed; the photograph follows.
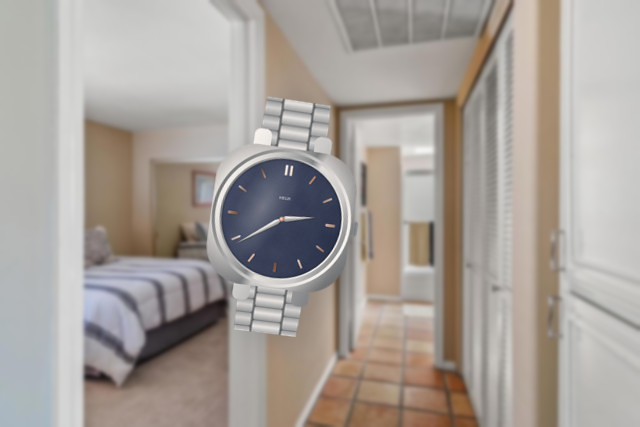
2:39
